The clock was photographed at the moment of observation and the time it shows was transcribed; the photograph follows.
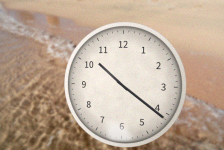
10:21
